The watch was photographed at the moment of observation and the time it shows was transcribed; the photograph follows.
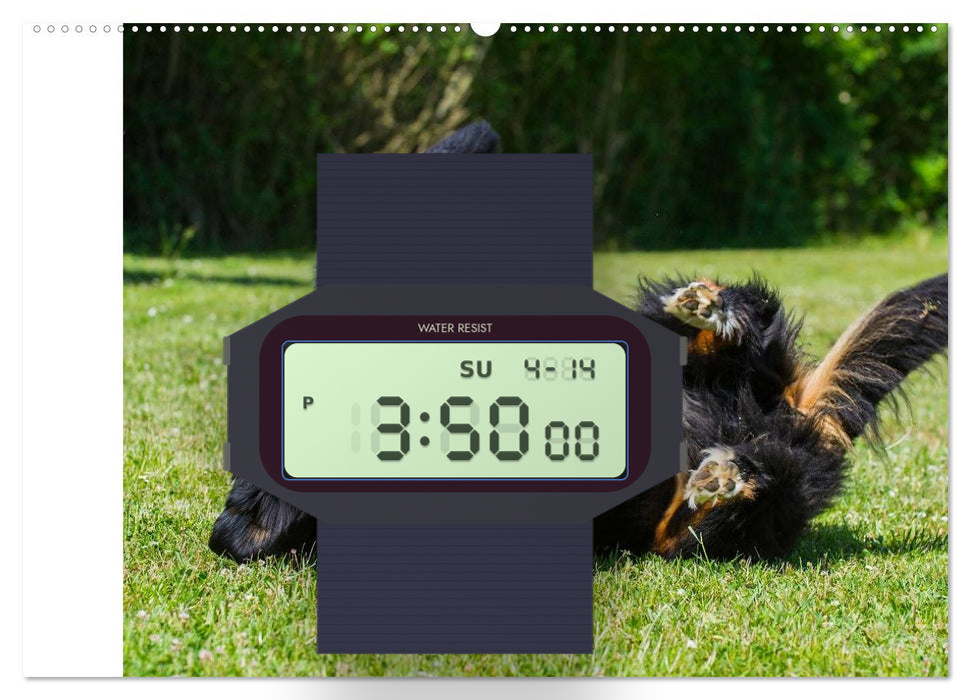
3:50:00
